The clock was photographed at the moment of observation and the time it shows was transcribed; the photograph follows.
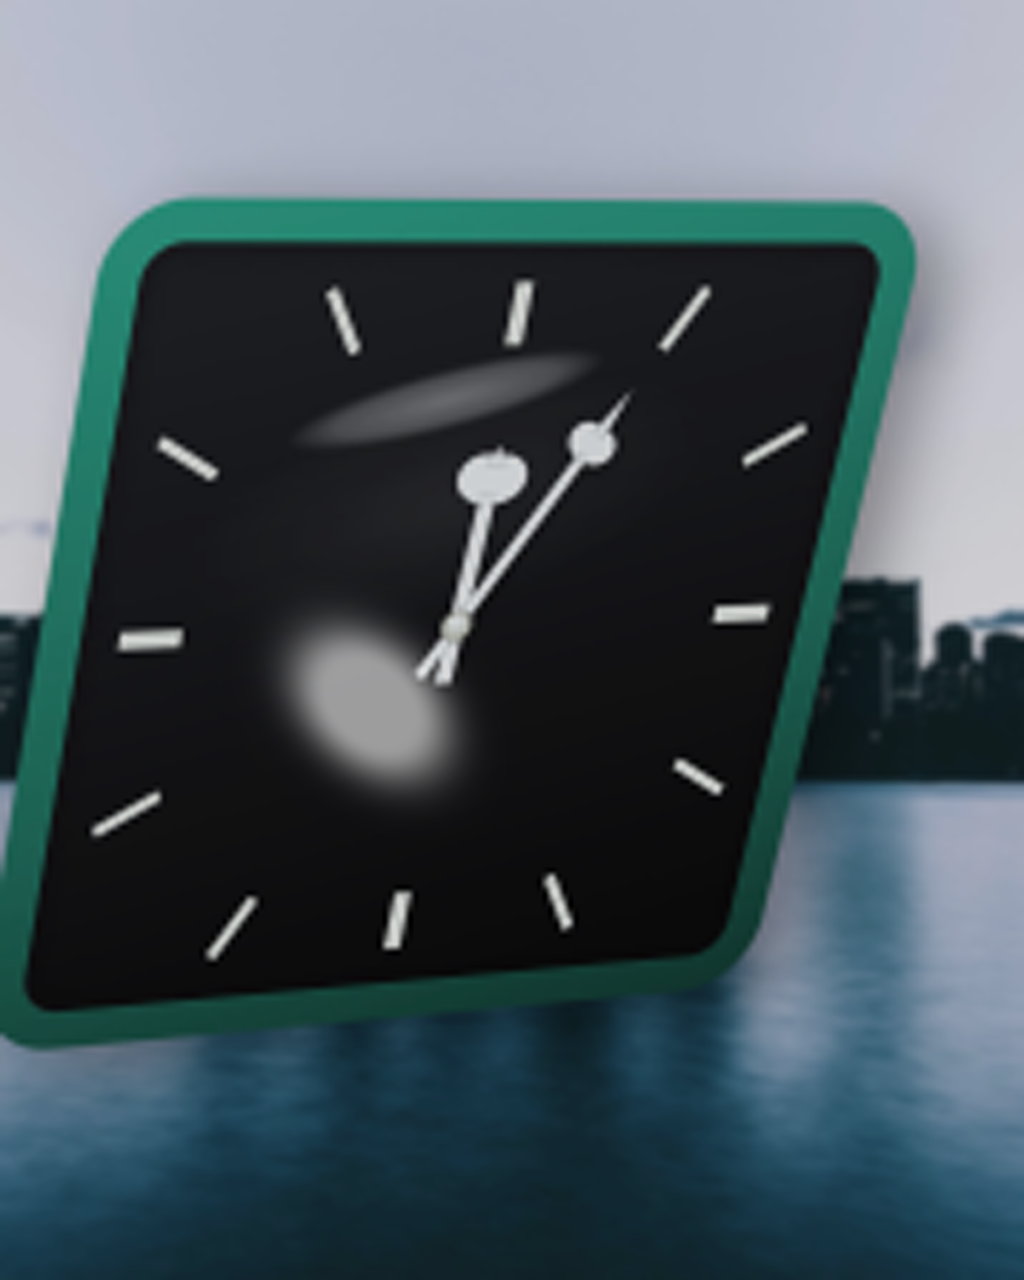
12:05
